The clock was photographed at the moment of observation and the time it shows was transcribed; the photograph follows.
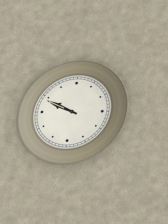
9:49
